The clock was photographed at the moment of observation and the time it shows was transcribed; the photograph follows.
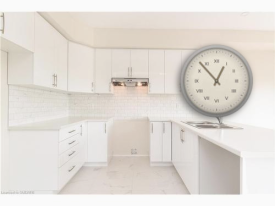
12:53
